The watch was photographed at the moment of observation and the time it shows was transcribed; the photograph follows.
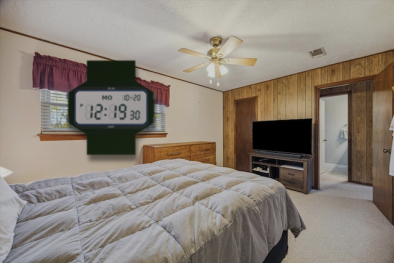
12:19:30
